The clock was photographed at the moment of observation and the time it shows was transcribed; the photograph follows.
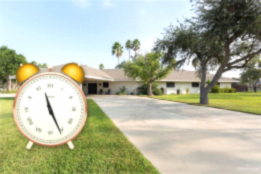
11:26
